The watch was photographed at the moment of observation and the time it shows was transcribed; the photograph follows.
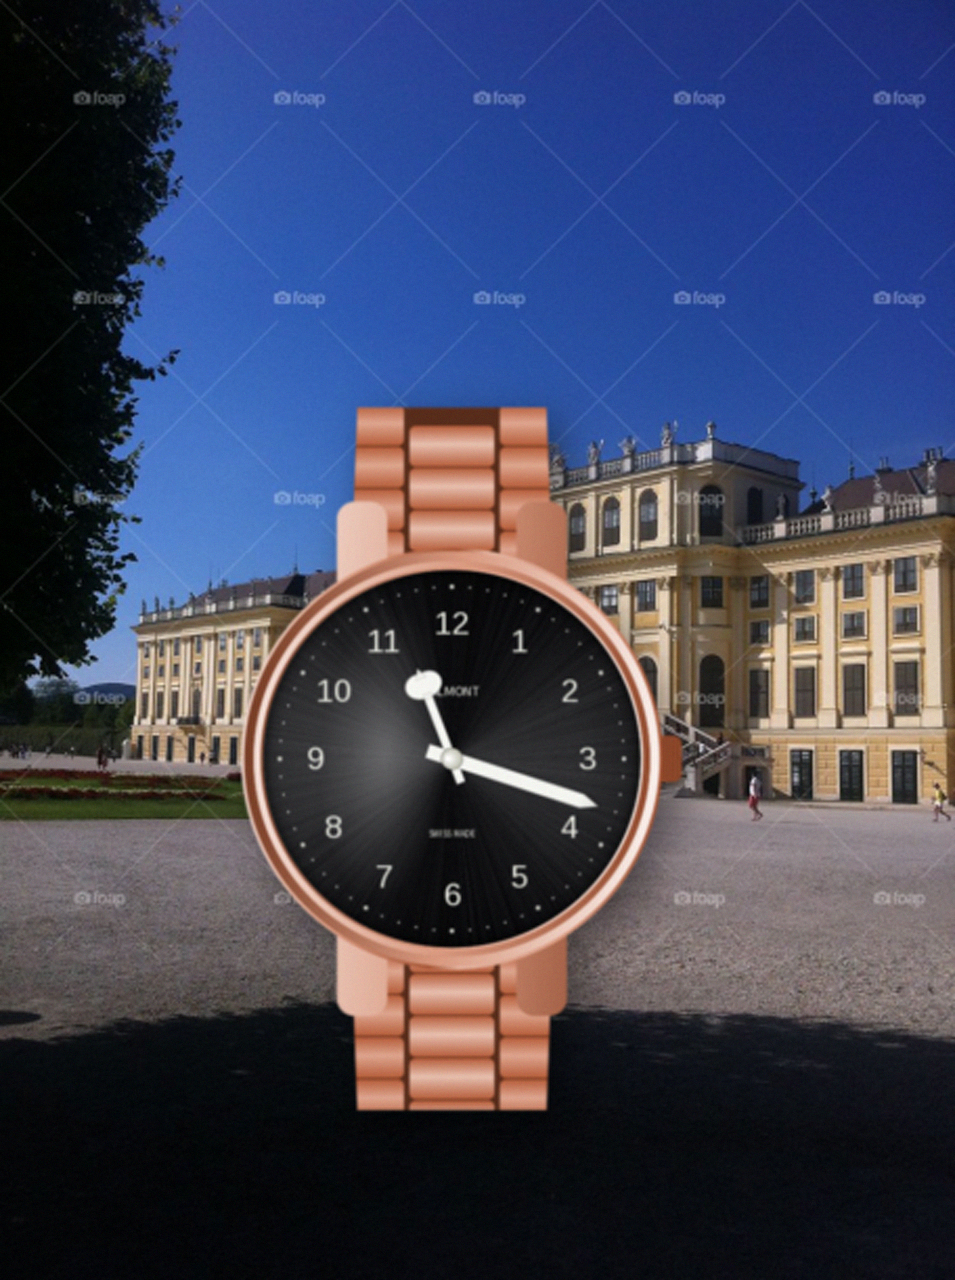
11:18
